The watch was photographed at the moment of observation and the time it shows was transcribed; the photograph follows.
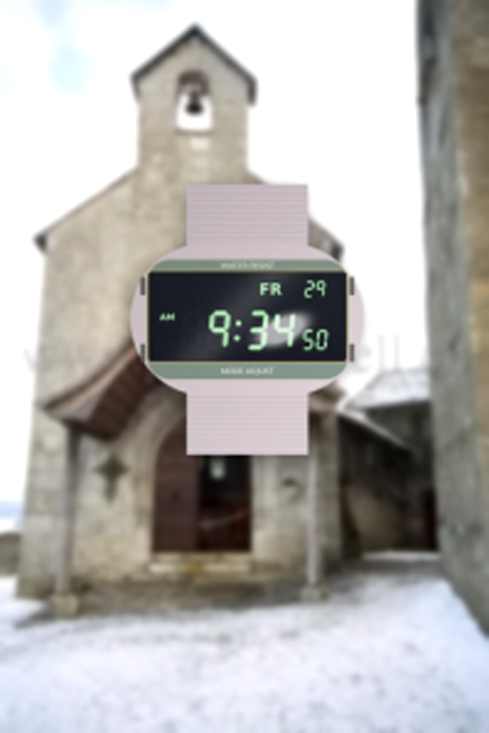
9:34:50
